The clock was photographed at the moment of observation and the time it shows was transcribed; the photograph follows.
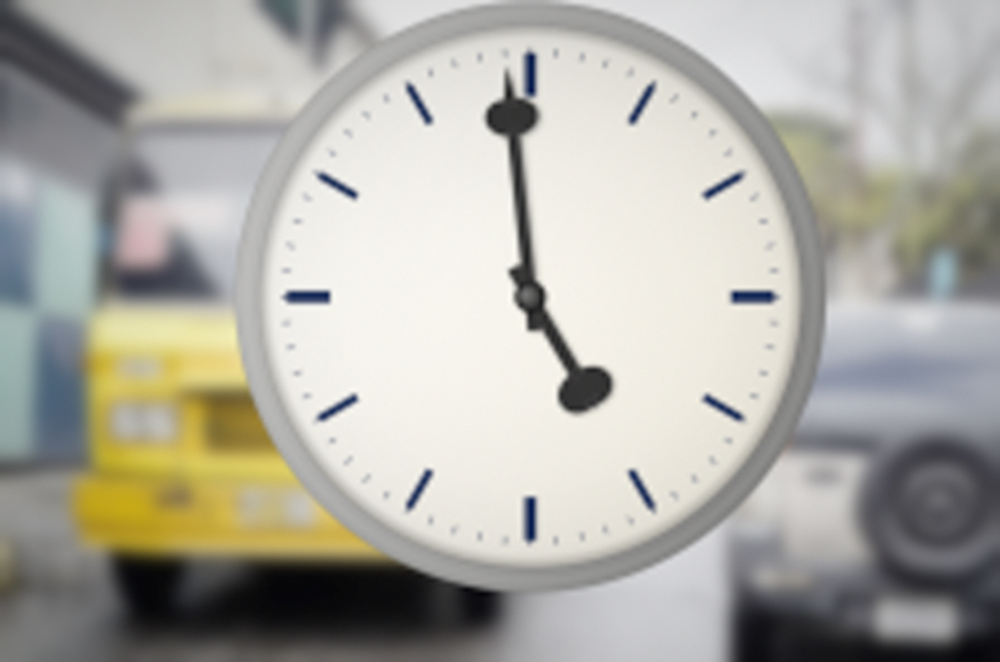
4:59
